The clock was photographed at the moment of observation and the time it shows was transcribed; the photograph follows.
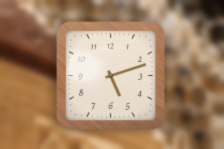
5:12
